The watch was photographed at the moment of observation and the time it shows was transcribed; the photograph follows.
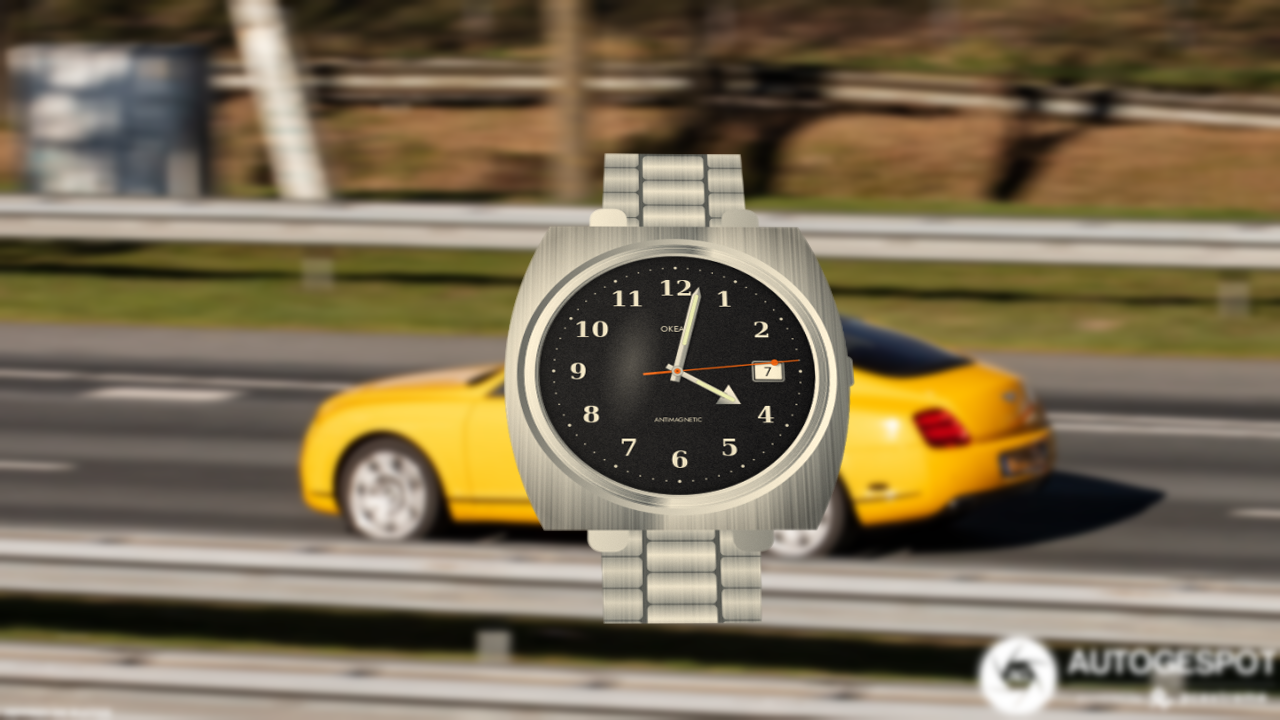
4:02:14
